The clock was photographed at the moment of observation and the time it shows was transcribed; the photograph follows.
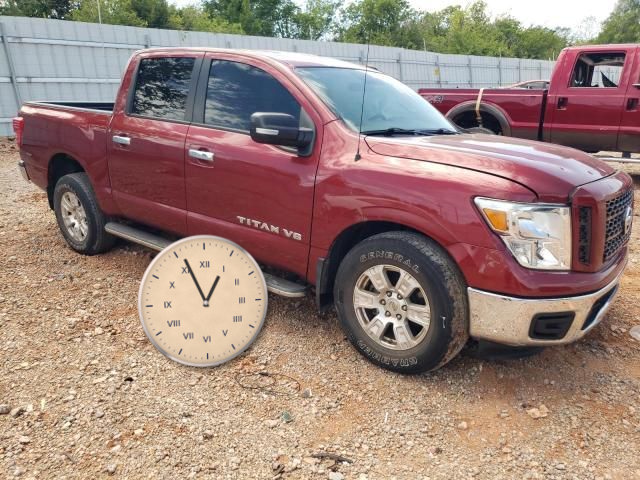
12:56
